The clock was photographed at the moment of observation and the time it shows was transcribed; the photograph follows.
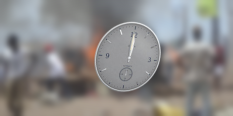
12:00
